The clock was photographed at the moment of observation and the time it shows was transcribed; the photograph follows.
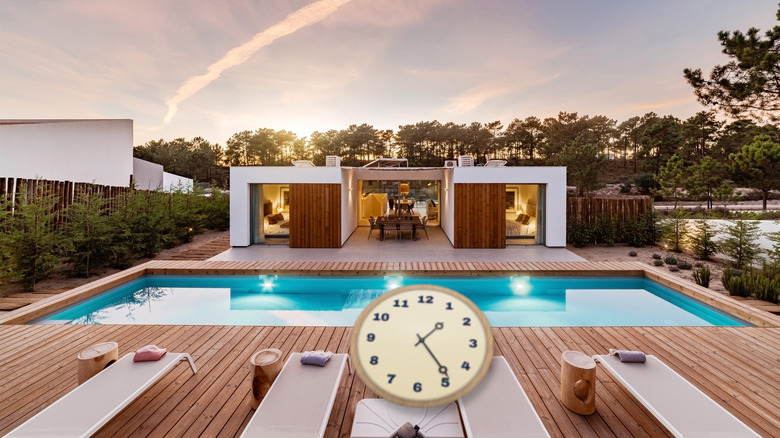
1:24
